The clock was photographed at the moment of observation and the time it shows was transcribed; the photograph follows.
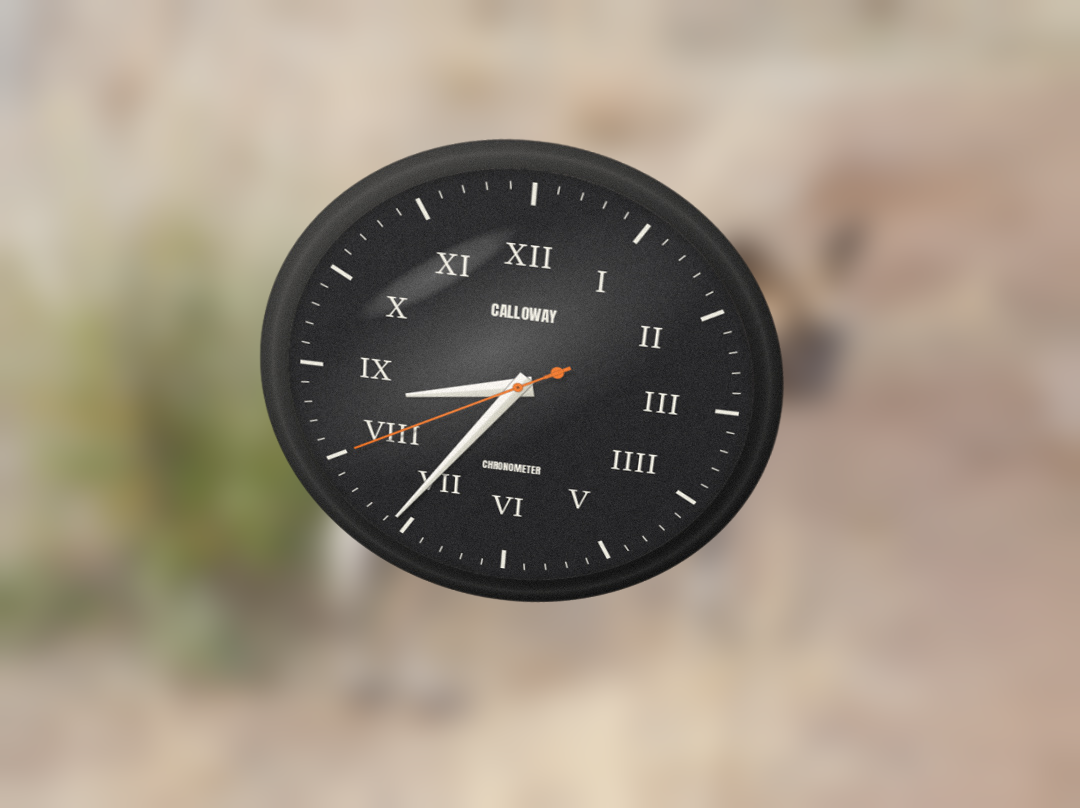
8:35:40
